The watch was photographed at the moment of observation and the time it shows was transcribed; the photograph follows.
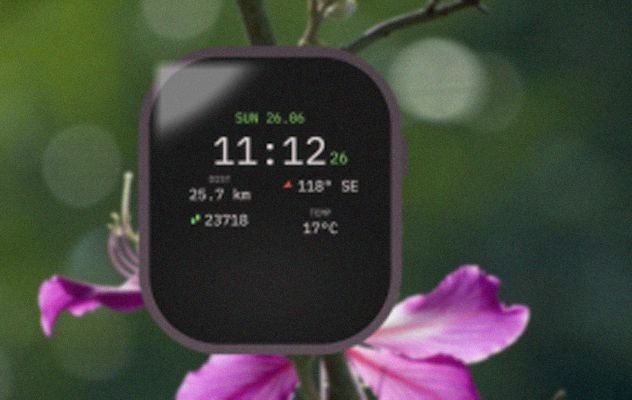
11:12
